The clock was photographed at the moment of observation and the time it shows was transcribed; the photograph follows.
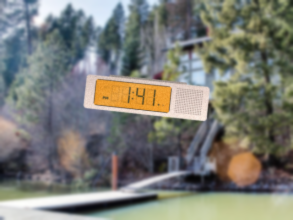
1:41
